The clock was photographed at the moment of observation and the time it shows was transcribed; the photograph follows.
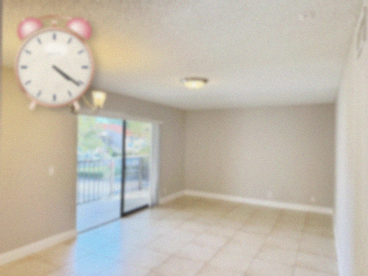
4:21
